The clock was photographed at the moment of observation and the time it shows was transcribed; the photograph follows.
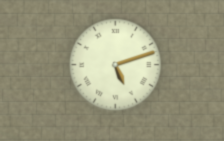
5:12
